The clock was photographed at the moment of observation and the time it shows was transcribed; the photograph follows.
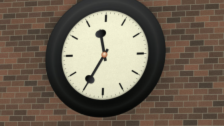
11:35
